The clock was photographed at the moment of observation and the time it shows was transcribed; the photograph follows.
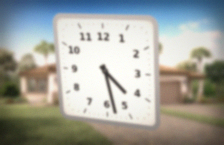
4:28
